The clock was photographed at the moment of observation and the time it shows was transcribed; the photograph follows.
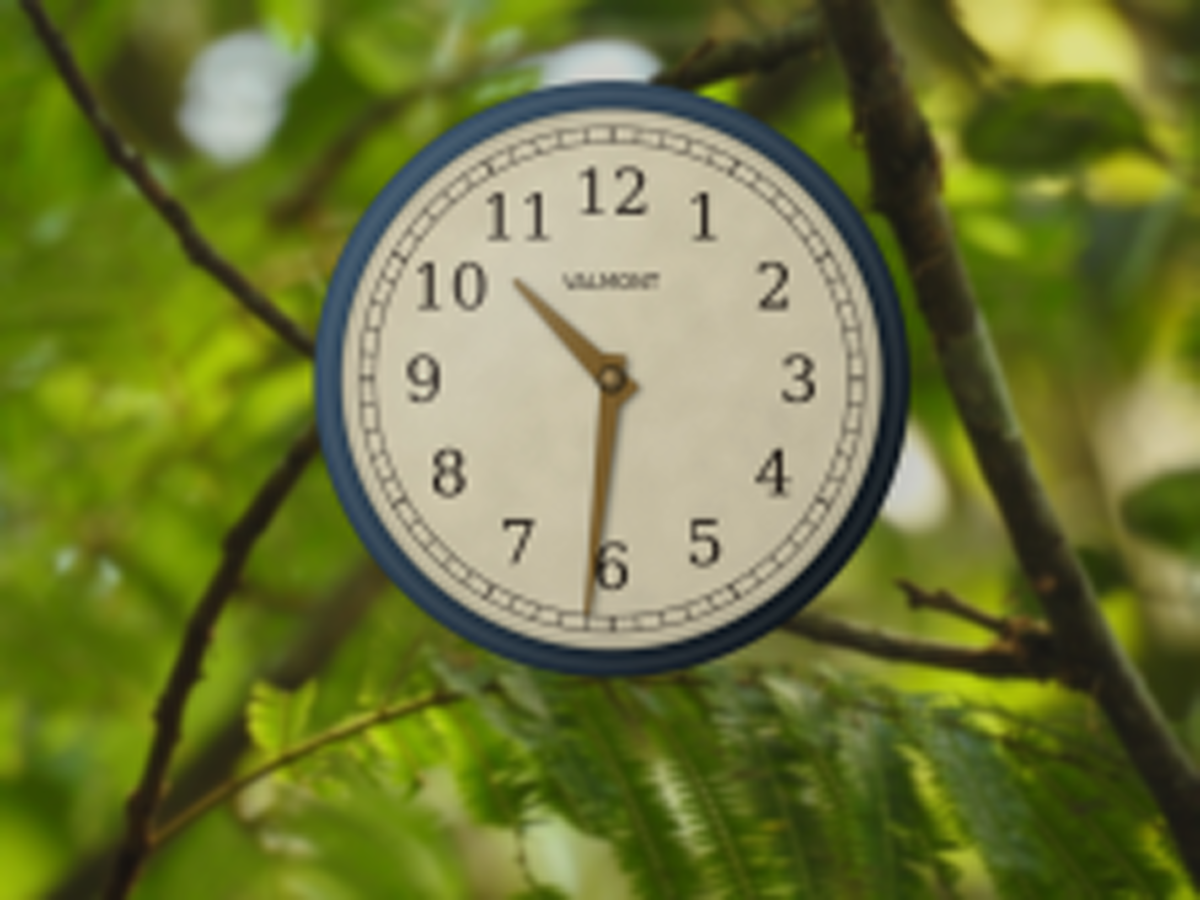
10:31
